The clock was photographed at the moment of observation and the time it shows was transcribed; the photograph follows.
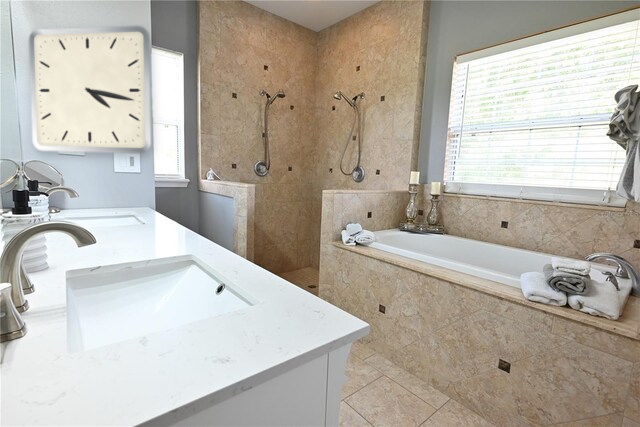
4:17
